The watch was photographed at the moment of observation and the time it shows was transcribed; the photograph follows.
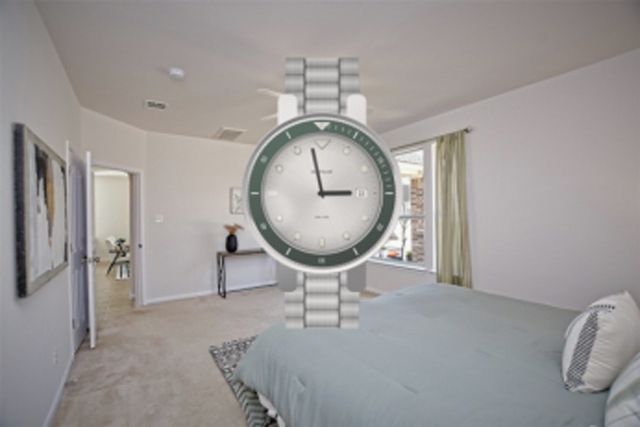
2:58
